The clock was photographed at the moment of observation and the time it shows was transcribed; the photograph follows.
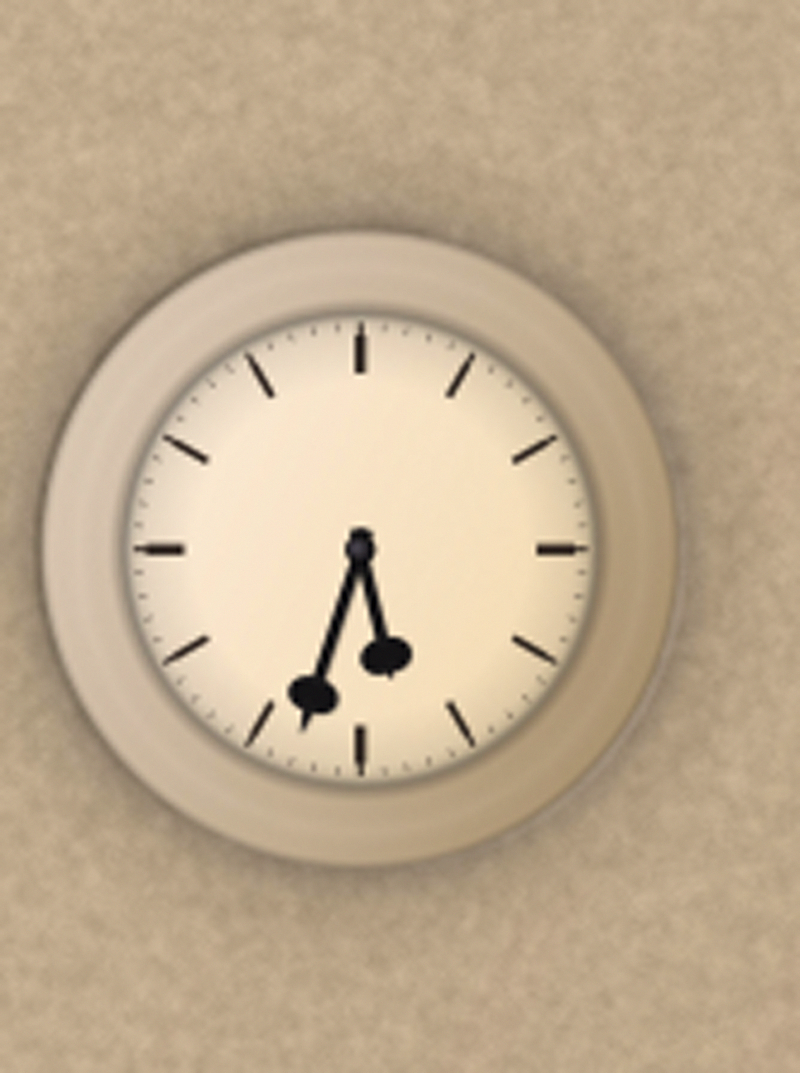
5:33
